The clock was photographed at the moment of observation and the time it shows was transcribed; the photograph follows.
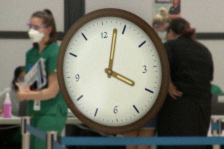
4:03
